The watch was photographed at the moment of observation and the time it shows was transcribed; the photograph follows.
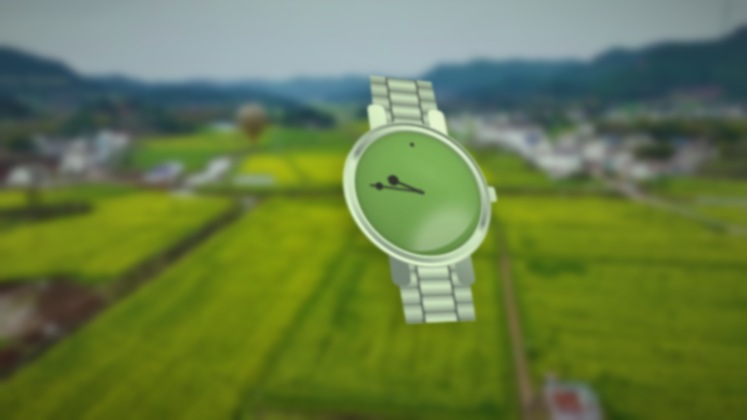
9:46
